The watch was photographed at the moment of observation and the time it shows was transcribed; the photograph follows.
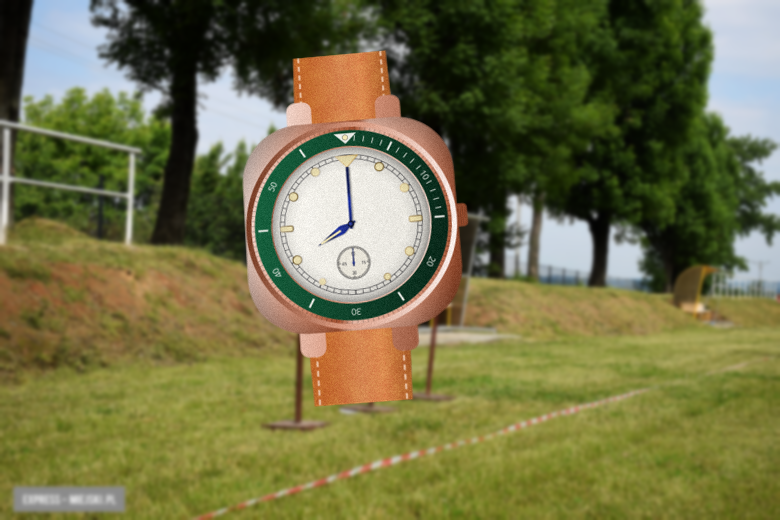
8:00
